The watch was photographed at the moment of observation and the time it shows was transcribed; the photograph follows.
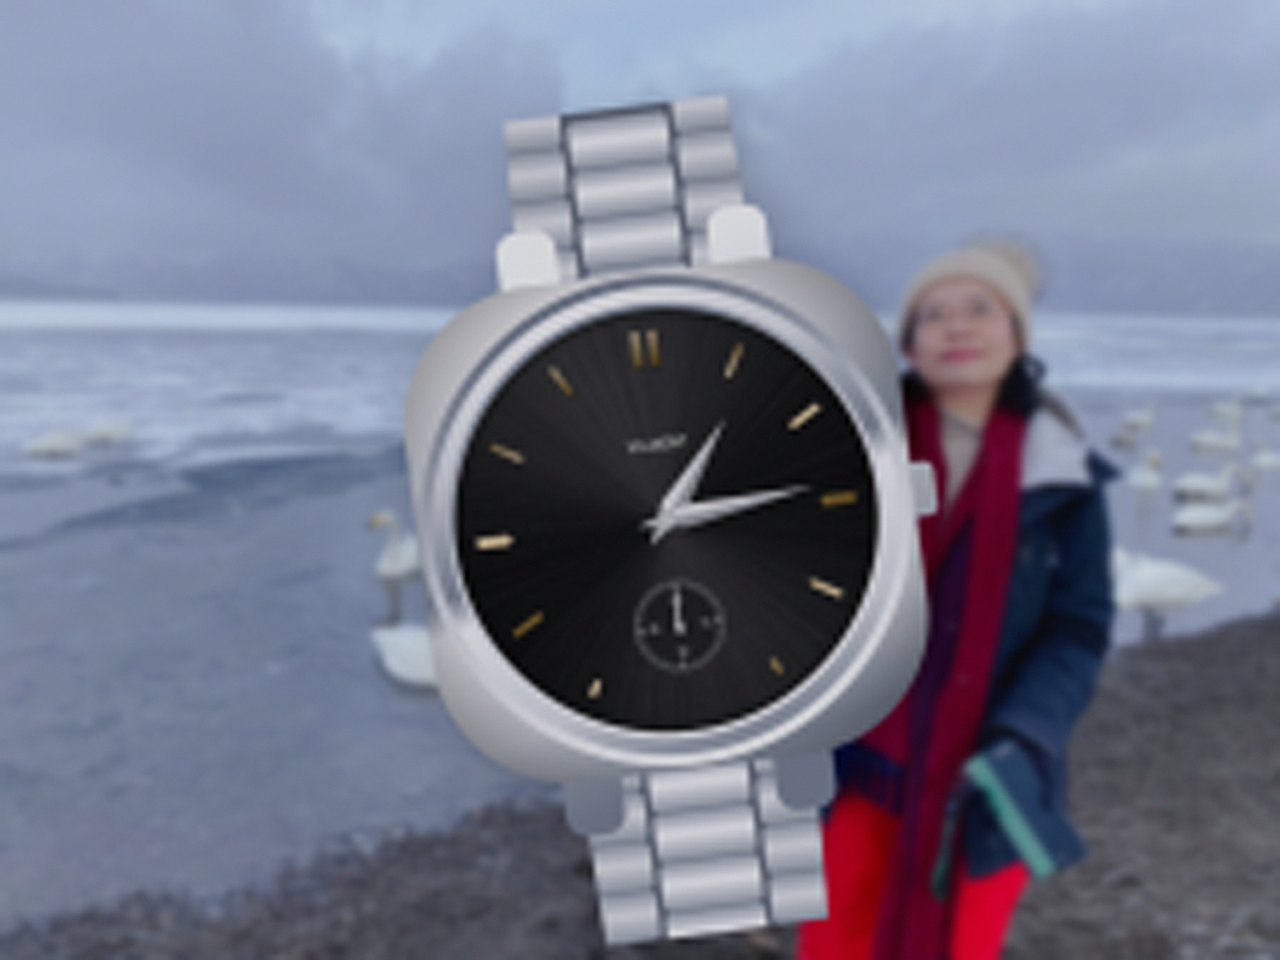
1:14
